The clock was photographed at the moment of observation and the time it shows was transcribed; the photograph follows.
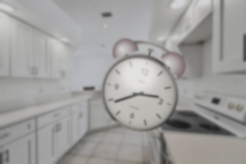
2:39
